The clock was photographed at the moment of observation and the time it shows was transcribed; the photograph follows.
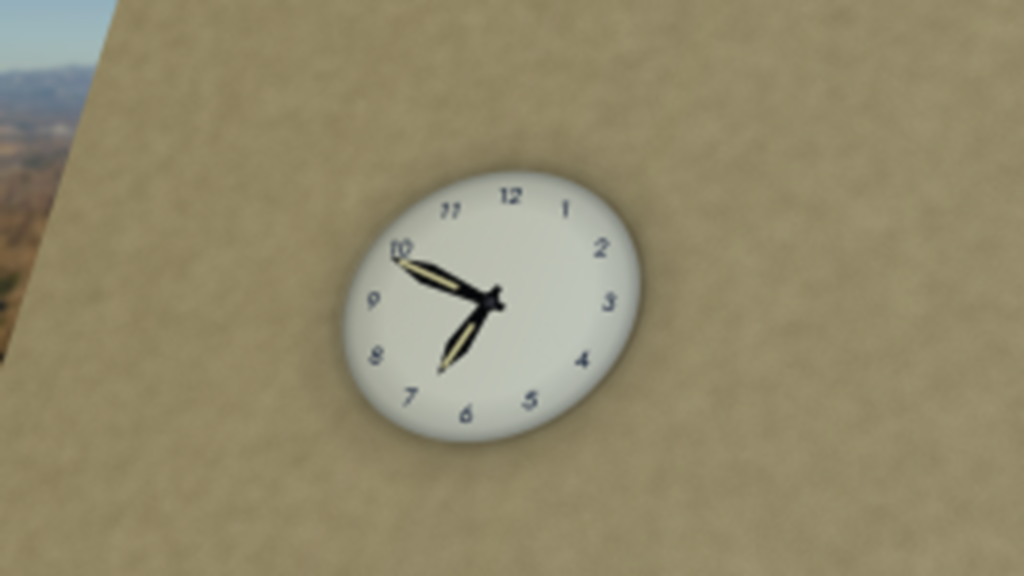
6:49
